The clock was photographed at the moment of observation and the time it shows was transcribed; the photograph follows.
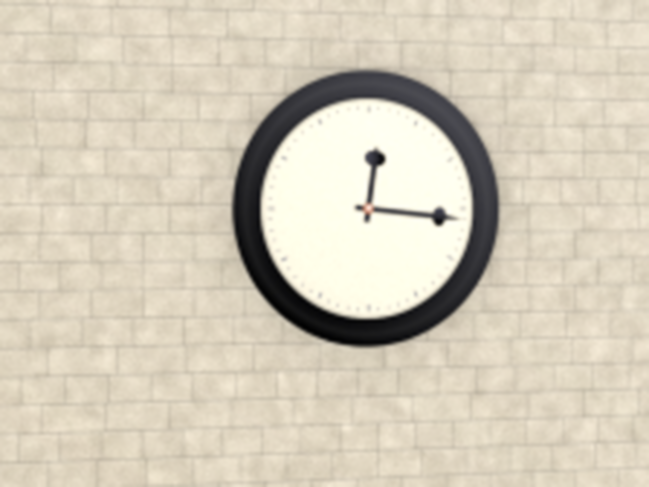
12:16
